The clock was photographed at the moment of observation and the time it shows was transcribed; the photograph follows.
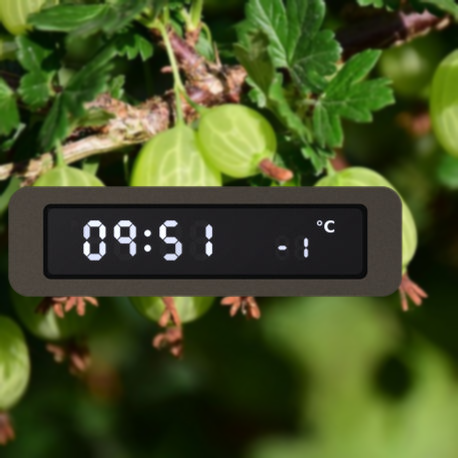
9:51
